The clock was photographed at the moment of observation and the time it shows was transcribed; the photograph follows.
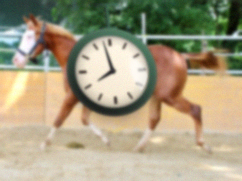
7:58
